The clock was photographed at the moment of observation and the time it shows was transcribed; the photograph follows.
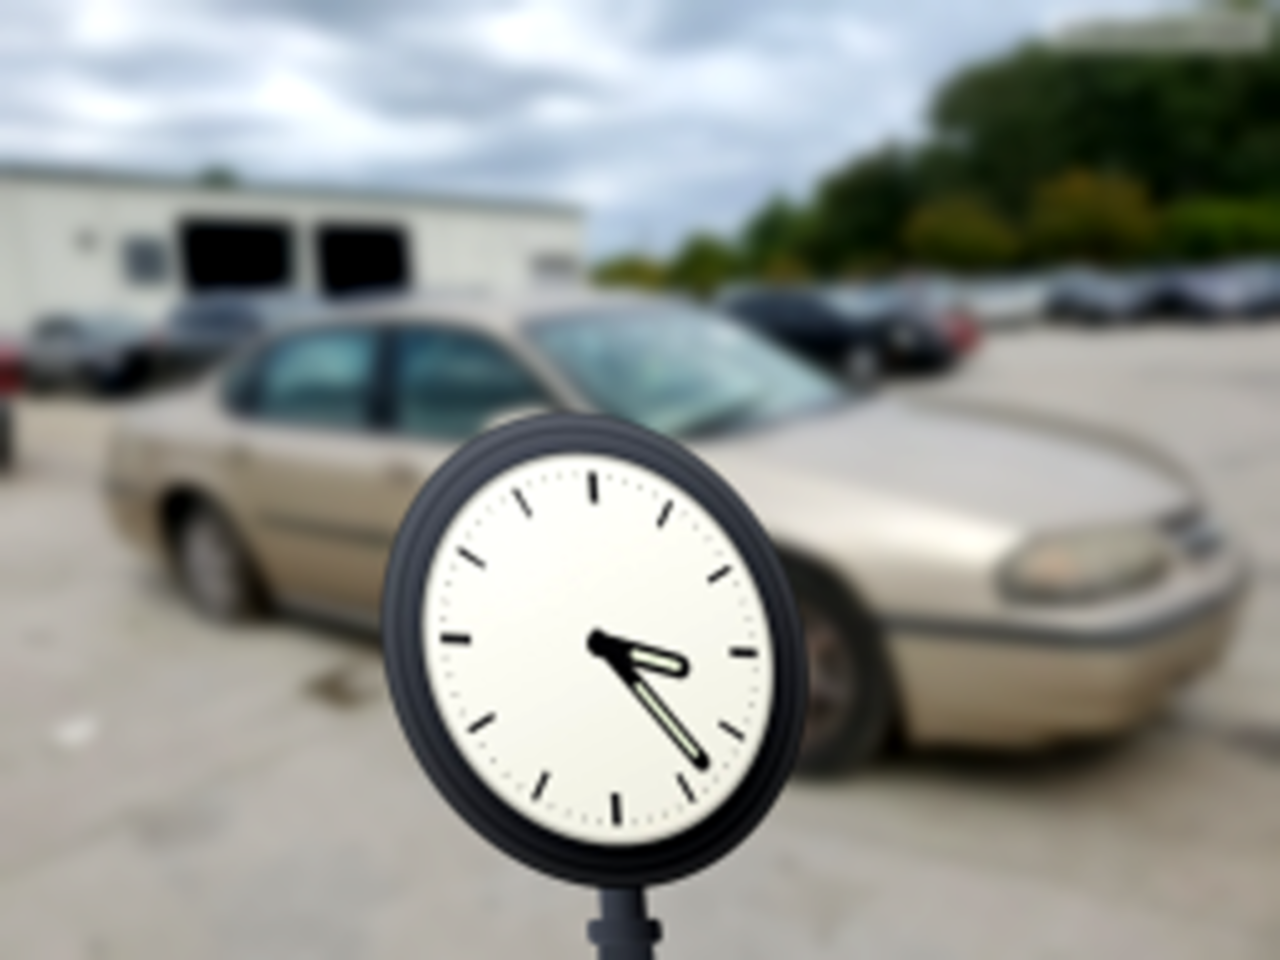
3:23
